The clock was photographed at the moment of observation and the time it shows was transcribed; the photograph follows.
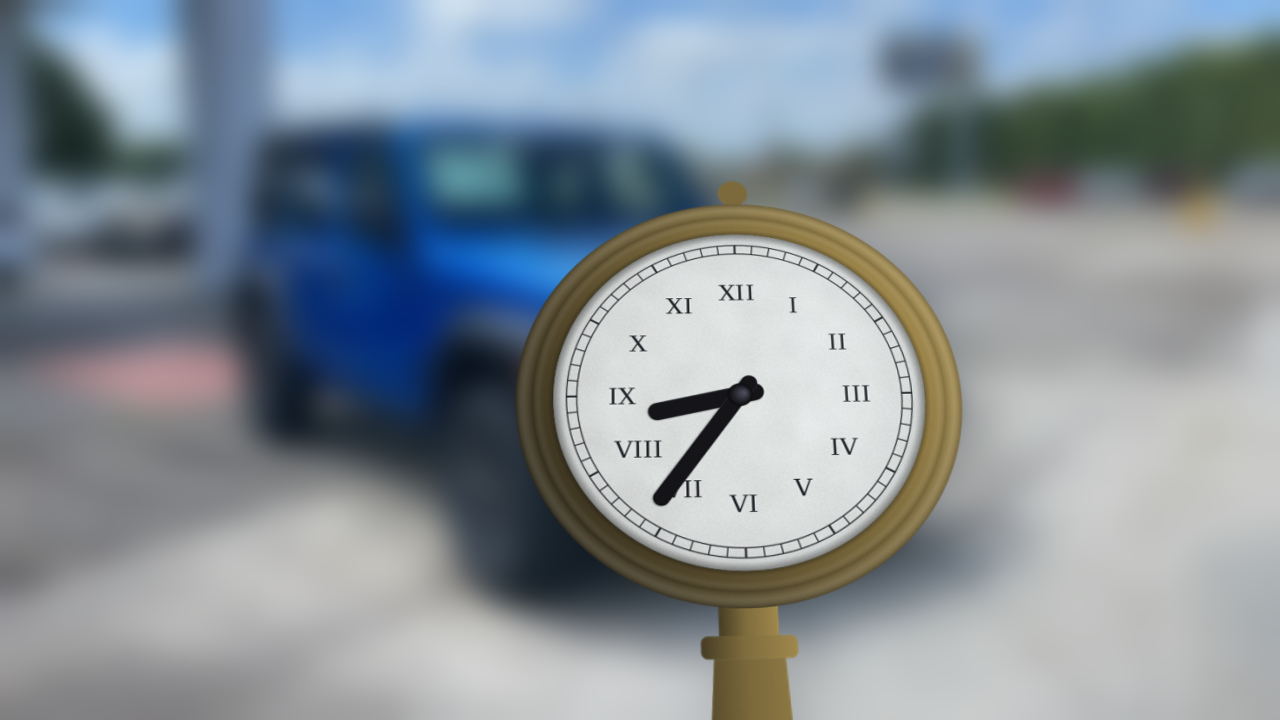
8:36
